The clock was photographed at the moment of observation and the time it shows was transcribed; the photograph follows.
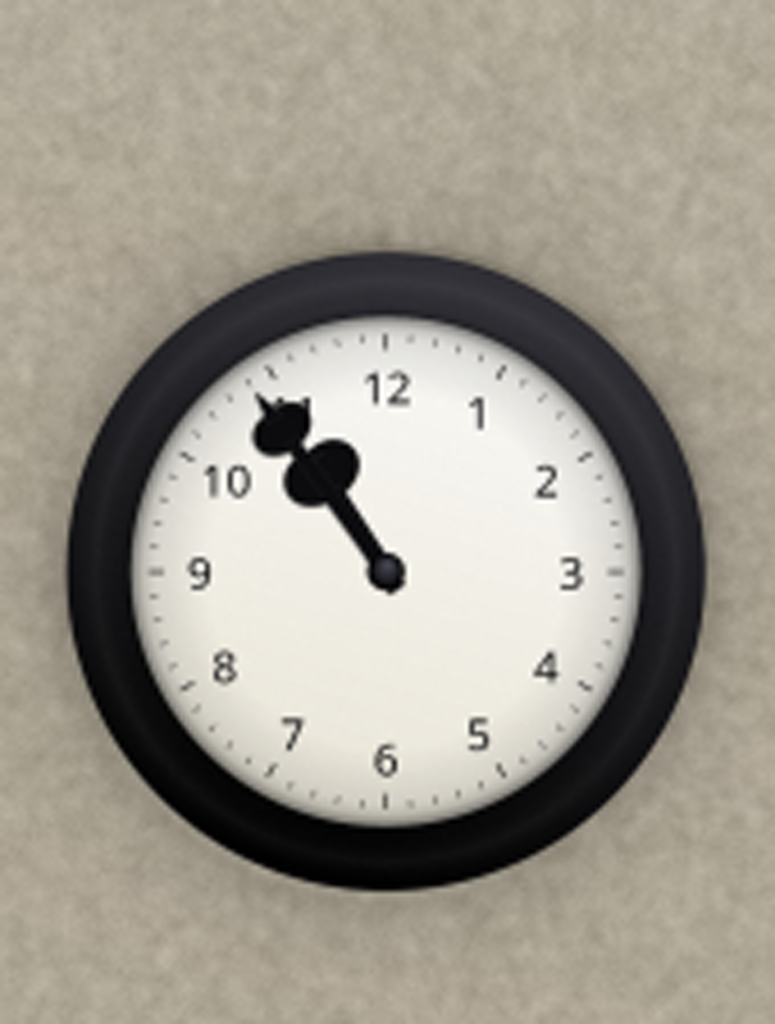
10:54
